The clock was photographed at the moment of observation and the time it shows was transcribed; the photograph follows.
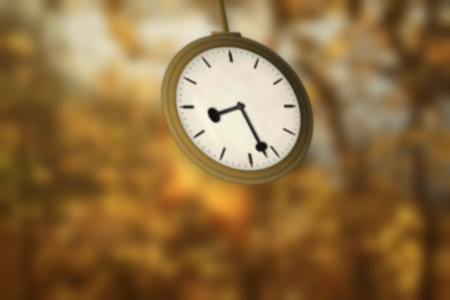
8:27
